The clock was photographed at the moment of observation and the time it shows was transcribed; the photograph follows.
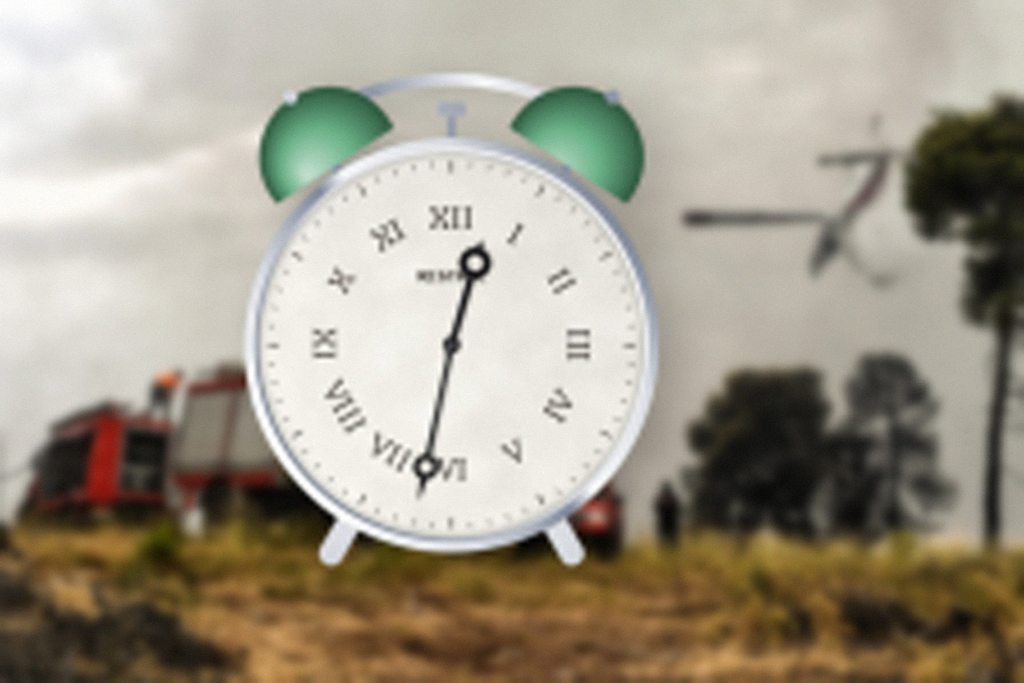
12:32
